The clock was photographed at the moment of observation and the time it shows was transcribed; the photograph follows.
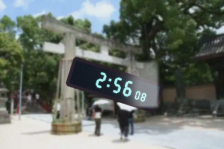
2:56:08
